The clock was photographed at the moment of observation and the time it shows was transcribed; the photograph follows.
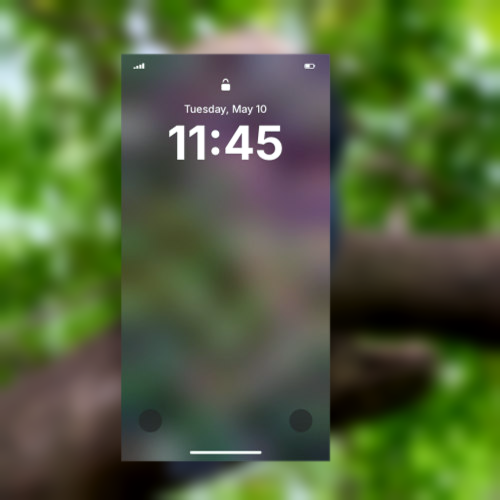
11:45
